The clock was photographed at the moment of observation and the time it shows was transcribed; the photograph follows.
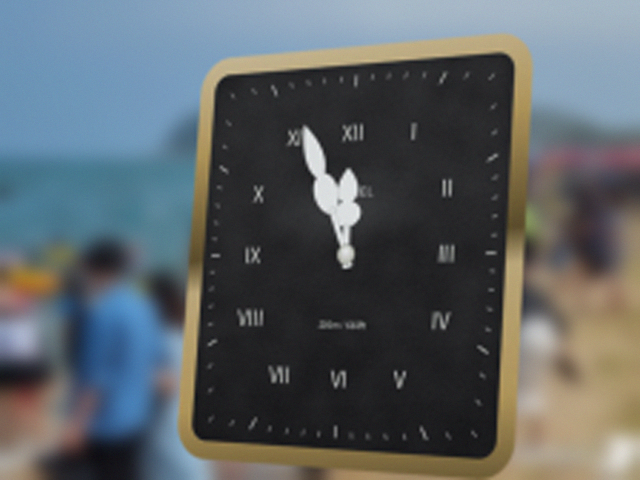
11:56
